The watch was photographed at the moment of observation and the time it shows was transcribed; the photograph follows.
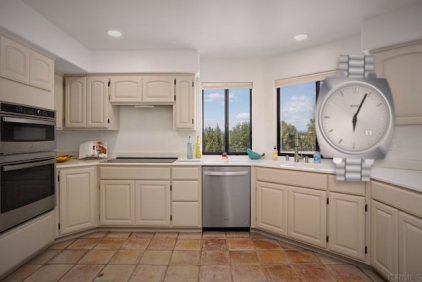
6:04
